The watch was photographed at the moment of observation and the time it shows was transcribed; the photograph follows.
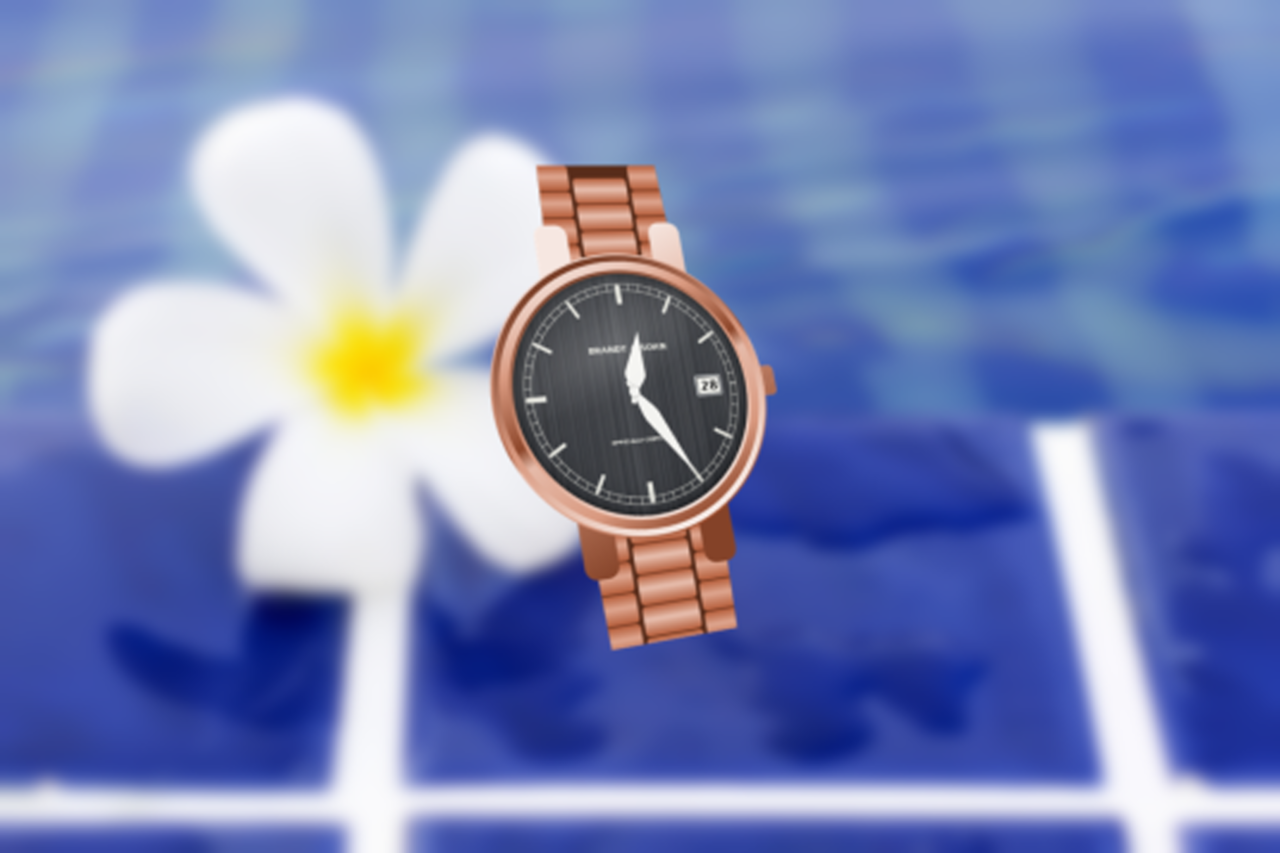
12:25
